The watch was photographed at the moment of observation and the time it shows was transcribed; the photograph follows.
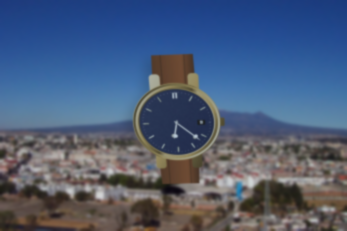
6:22
